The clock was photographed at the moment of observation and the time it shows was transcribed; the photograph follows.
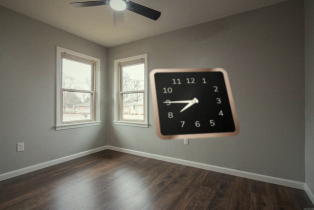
7:45
